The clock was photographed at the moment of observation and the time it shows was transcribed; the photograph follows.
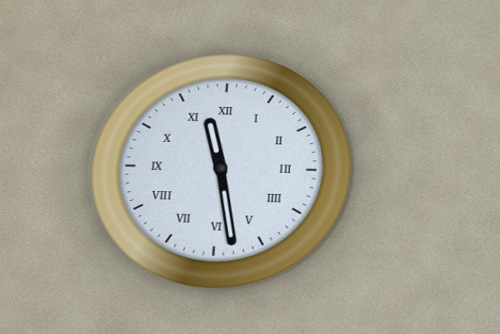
11:28
